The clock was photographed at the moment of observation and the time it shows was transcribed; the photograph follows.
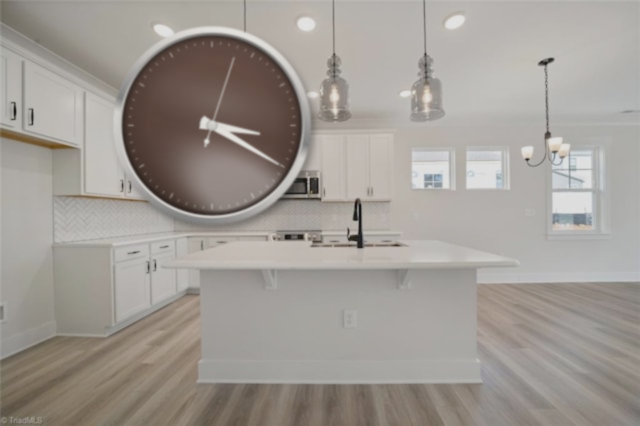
3:20:03
